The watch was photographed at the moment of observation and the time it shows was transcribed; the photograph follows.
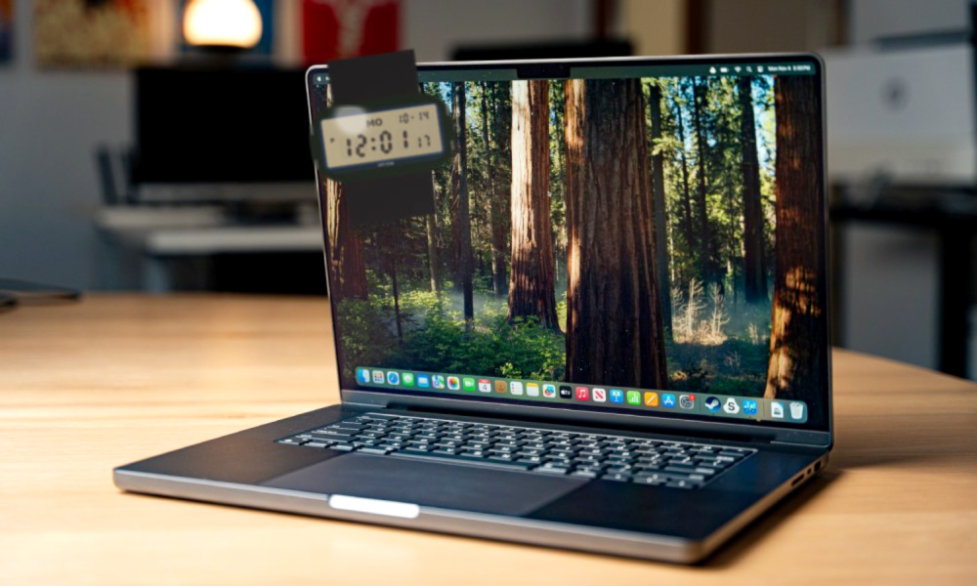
12:01:17
